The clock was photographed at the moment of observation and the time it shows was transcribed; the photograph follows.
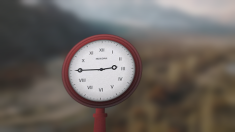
2:45
